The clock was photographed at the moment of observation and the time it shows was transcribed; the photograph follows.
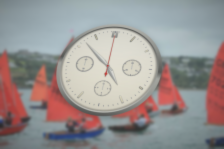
4:52
